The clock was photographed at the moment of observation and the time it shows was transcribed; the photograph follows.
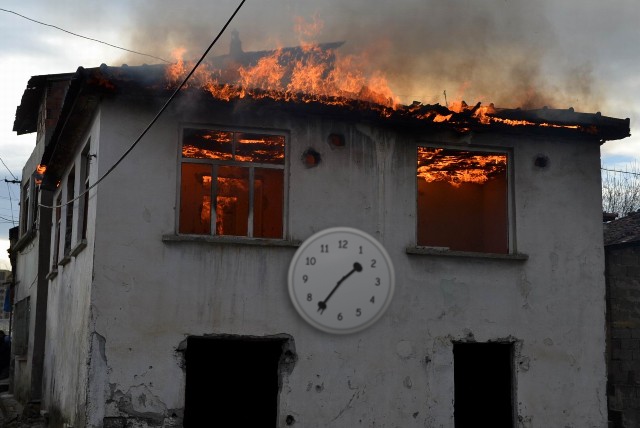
1:36
